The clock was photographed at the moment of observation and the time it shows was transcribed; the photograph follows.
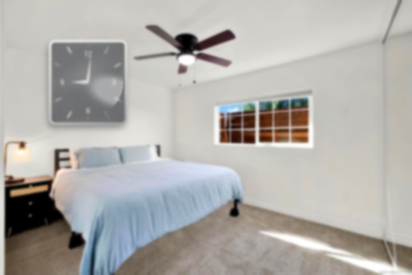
9:01
